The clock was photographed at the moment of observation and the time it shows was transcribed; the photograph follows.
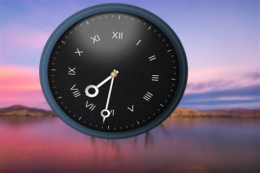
7:31
